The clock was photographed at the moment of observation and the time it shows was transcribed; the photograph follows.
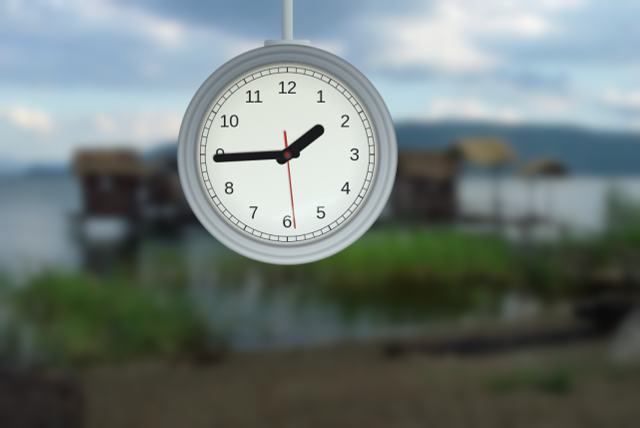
1:44:29
